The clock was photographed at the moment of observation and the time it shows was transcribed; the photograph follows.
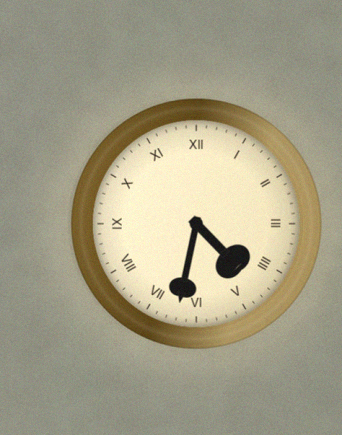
4:32
